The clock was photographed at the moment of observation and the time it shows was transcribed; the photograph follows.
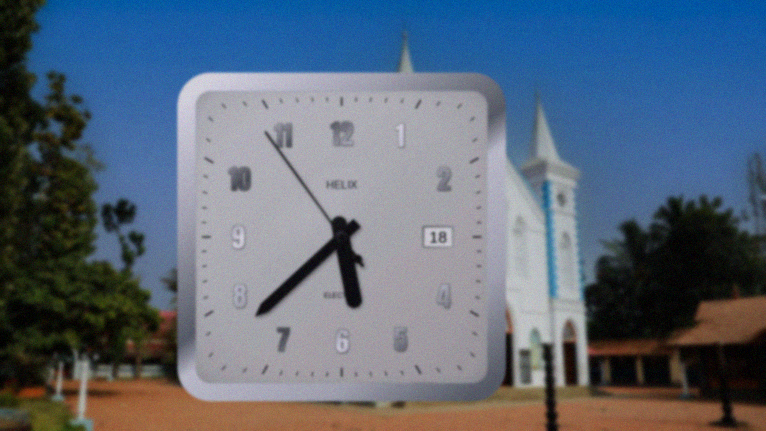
5:37:54
